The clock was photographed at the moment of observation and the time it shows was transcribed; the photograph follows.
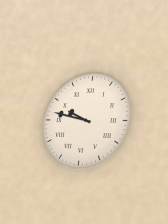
9:47
